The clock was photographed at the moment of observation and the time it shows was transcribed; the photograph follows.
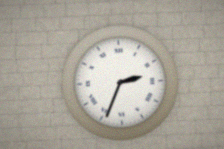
2:34
